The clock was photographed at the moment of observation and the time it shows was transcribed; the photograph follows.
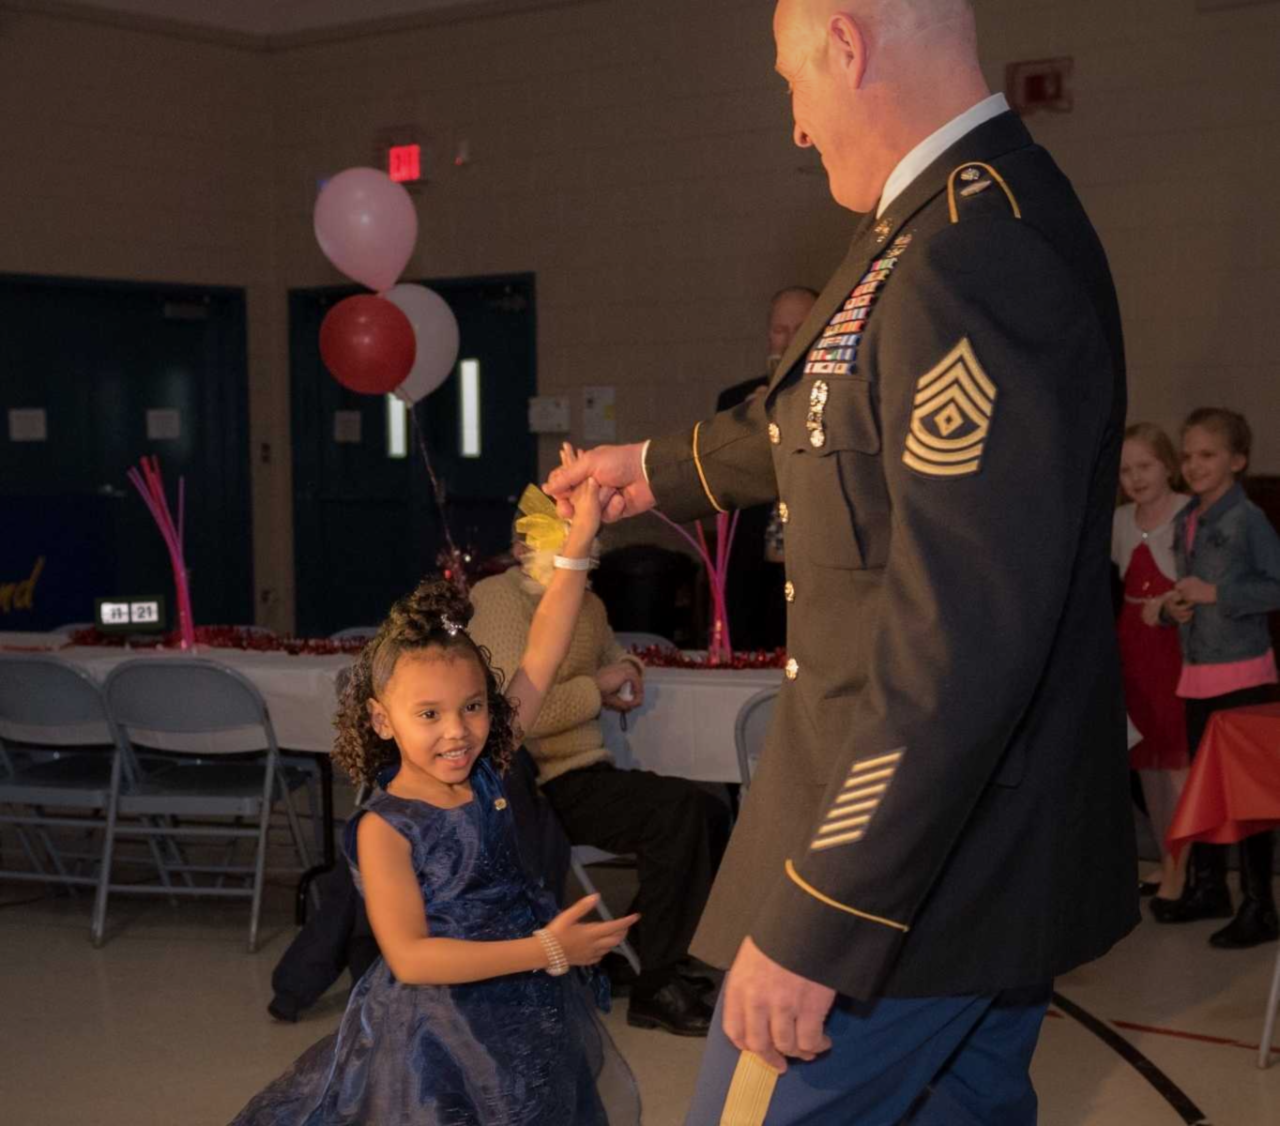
11:21
